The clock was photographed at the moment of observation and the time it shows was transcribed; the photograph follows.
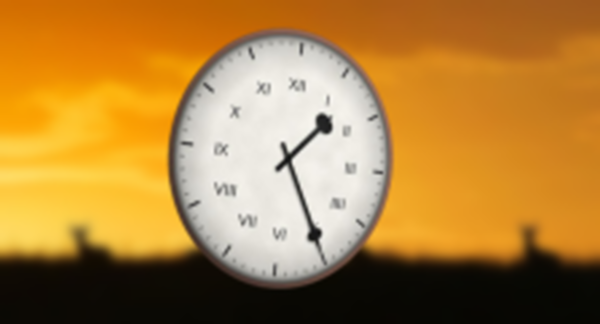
1:25
